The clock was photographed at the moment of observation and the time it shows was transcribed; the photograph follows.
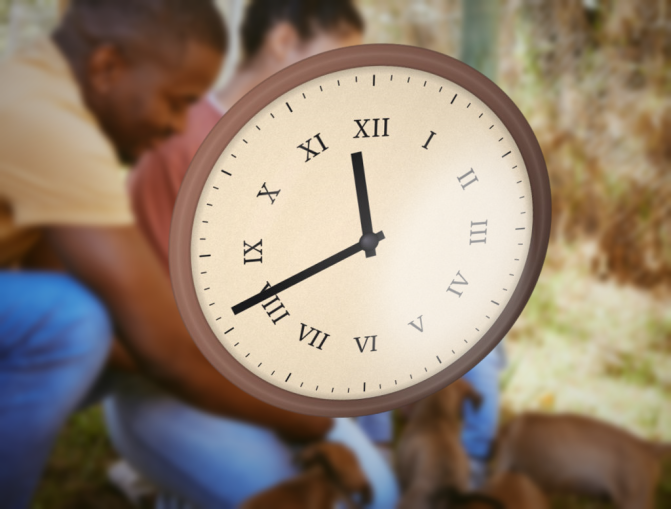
11:41
